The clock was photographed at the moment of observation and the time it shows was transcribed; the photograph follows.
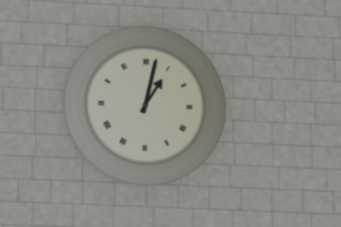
1:02
